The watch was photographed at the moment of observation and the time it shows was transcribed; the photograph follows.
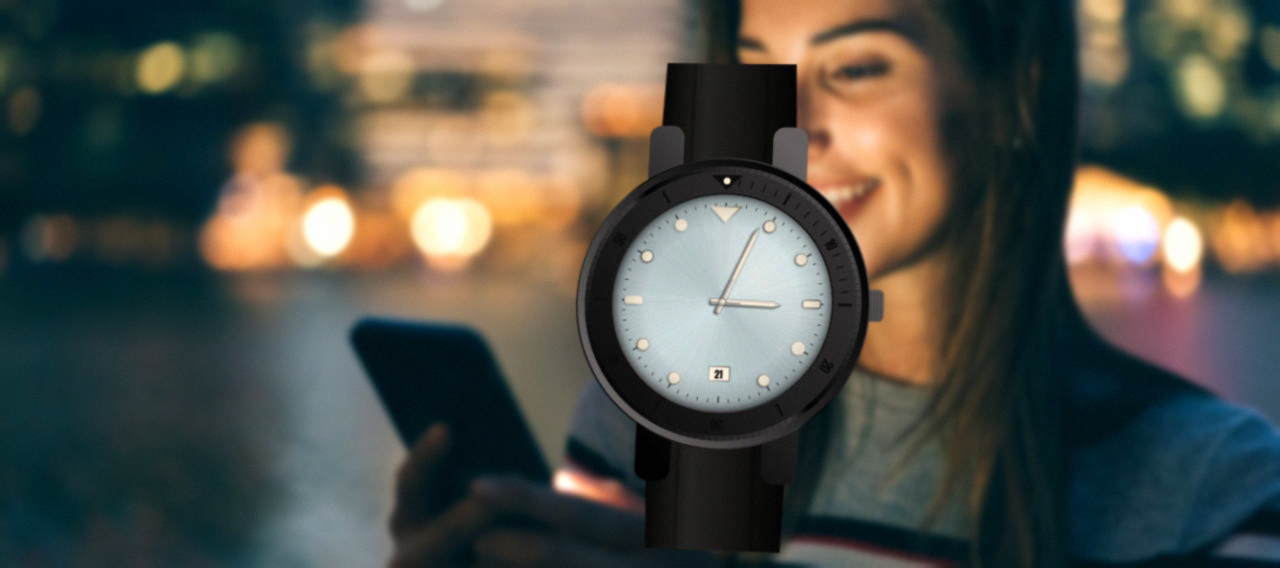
3:04
